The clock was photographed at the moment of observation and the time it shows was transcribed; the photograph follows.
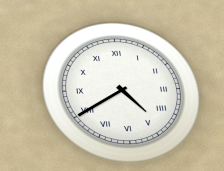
4:40
